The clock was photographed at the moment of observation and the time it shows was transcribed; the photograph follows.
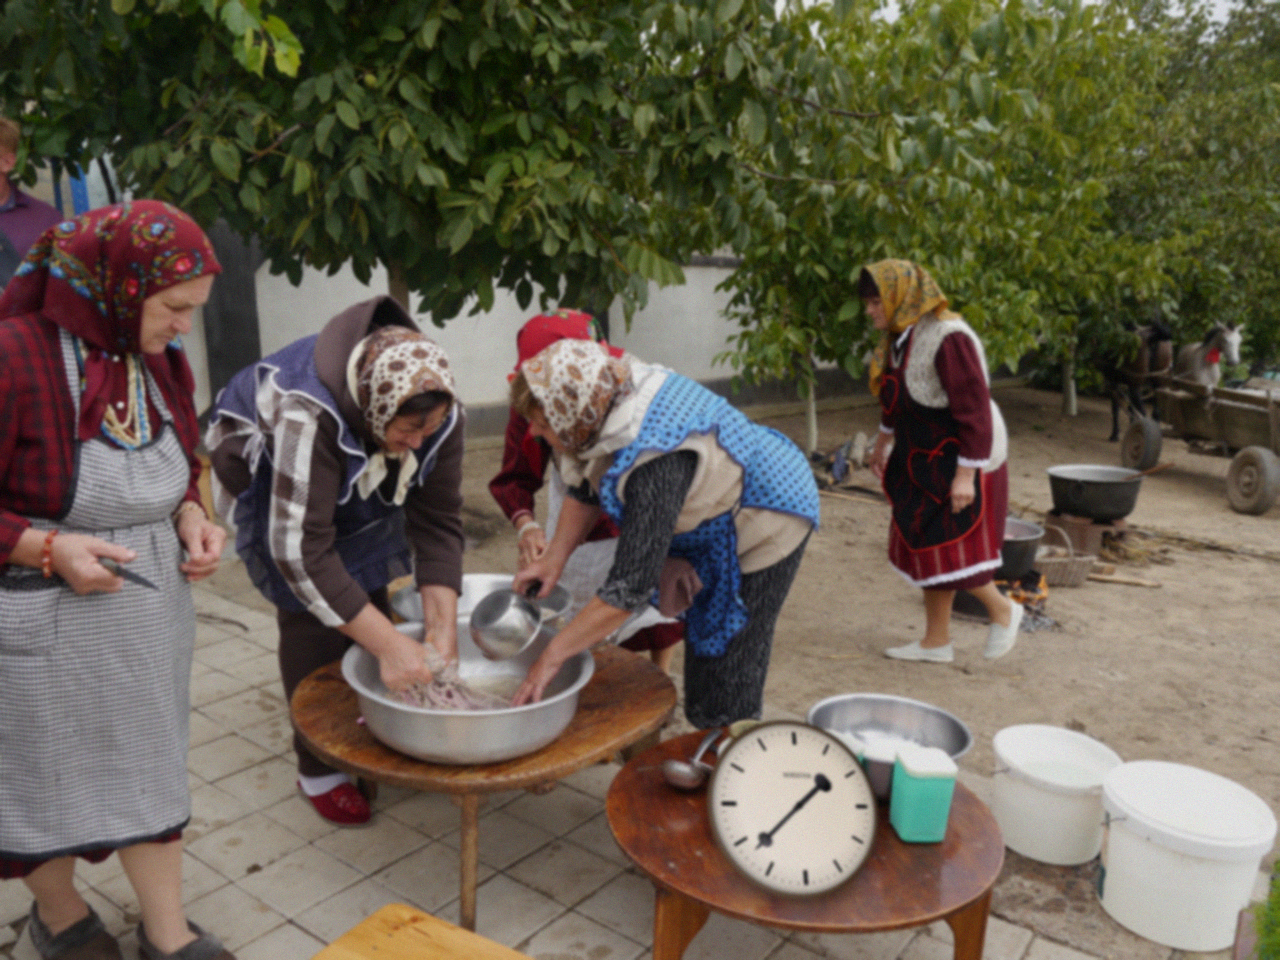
1:38
